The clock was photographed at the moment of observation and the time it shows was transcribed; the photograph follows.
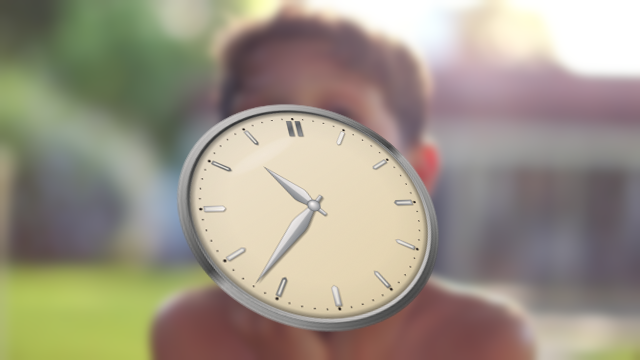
10:37
